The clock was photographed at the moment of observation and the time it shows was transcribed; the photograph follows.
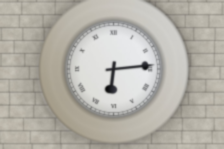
6:14
